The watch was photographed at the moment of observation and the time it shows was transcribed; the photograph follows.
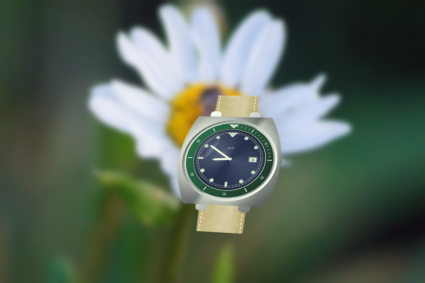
8:51
